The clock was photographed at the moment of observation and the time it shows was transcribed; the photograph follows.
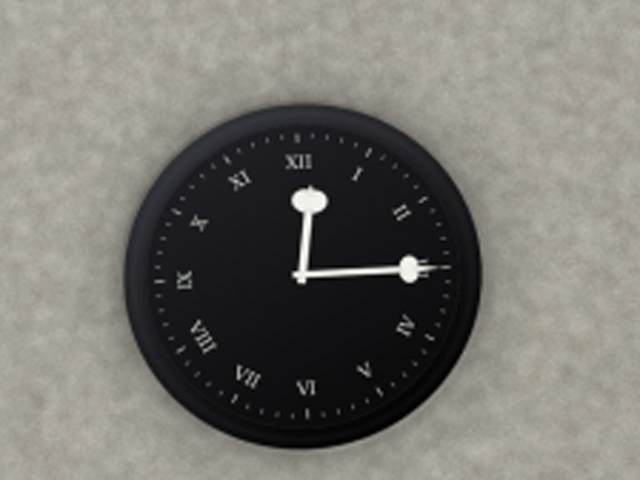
12:15
